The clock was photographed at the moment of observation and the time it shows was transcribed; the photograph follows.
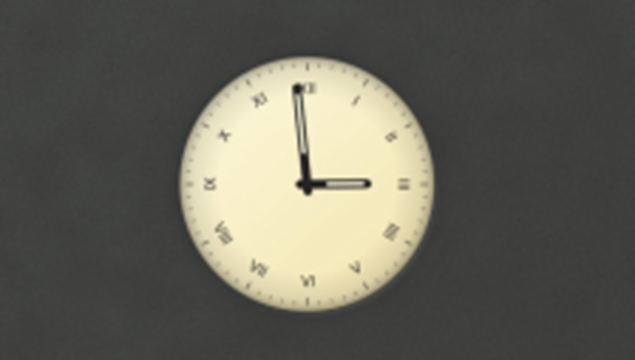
2:59
